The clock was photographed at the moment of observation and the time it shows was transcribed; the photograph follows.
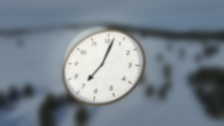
7:02
